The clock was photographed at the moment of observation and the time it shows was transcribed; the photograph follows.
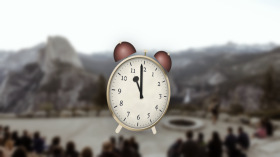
10:59
